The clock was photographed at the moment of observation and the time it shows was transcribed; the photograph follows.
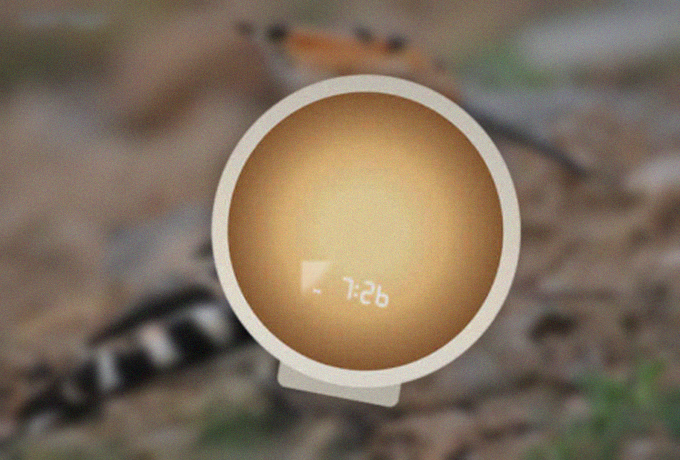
7:26
